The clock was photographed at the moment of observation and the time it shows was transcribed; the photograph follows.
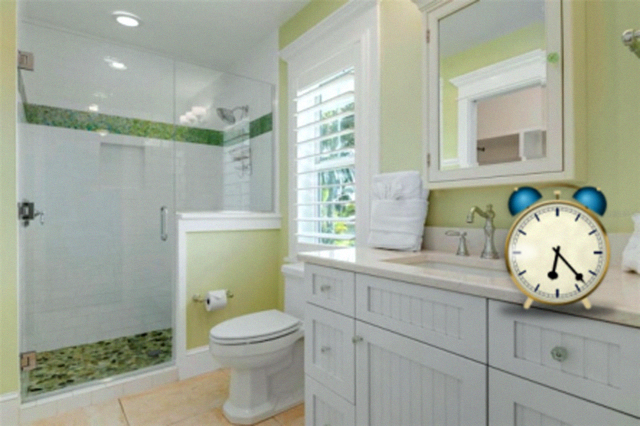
6:23
